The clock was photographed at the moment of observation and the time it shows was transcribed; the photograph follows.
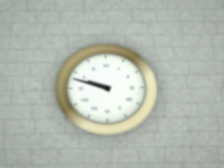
9:48
